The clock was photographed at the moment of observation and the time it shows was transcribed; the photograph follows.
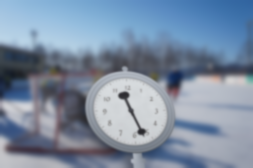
11:27
